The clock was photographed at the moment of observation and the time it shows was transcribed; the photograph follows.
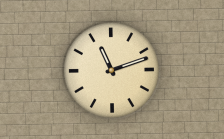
11:12
